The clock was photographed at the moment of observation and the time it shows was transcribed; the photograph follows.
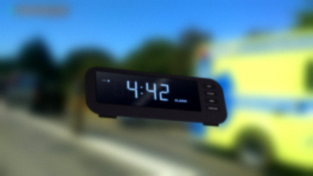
4:42
